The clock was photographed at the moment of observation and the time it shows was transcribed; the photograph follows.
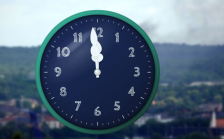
11:59
